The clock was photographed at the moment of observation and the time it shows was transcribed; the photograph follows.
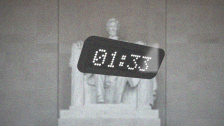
1:33
